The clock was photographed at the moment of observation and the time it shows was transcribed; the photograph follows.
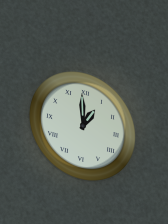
12:59
